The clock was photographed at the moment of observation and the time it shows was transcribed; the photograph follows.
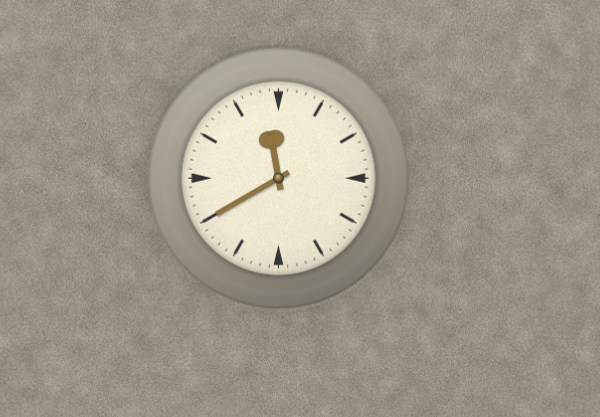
11:40
